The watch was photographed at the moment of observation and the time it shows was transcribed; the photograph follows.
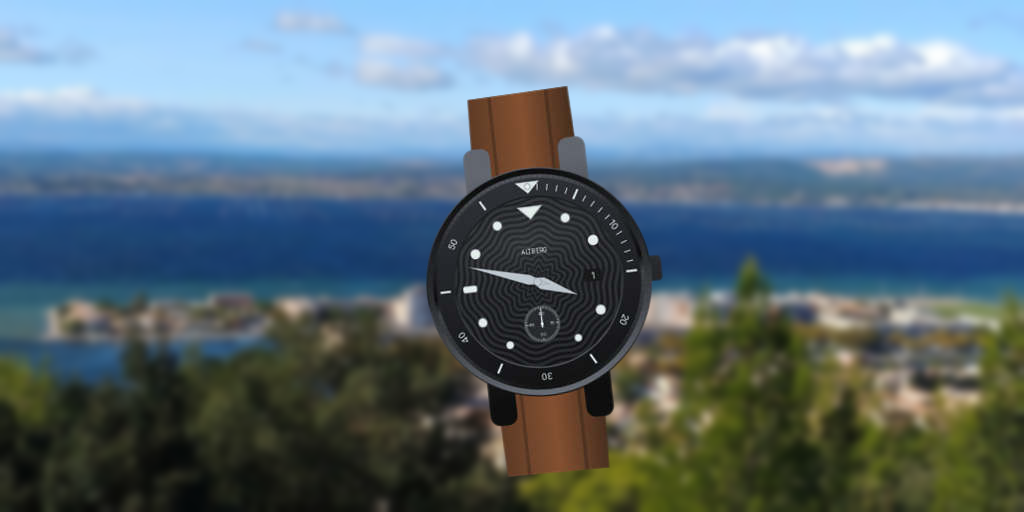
3:48
